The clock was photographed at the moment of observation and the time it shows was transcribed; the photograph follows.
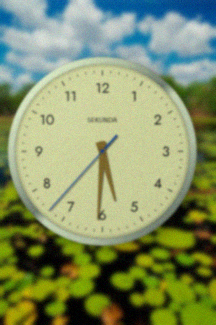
5:30:37
